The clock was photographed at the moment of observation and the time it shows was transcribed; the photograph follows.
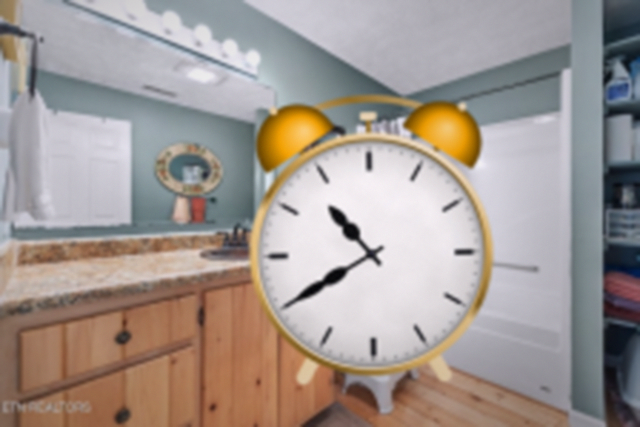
10:40
